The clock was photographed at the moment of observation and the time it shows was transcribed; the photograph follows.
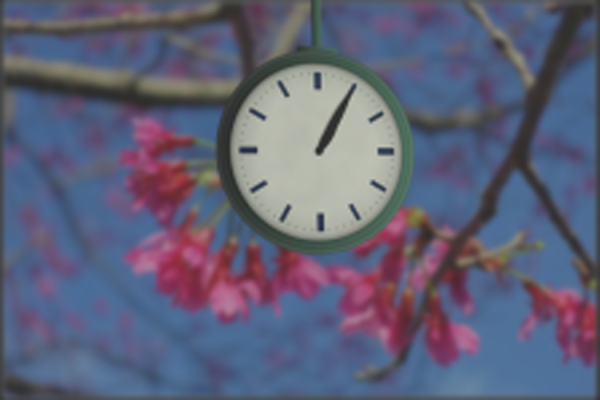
1:05
